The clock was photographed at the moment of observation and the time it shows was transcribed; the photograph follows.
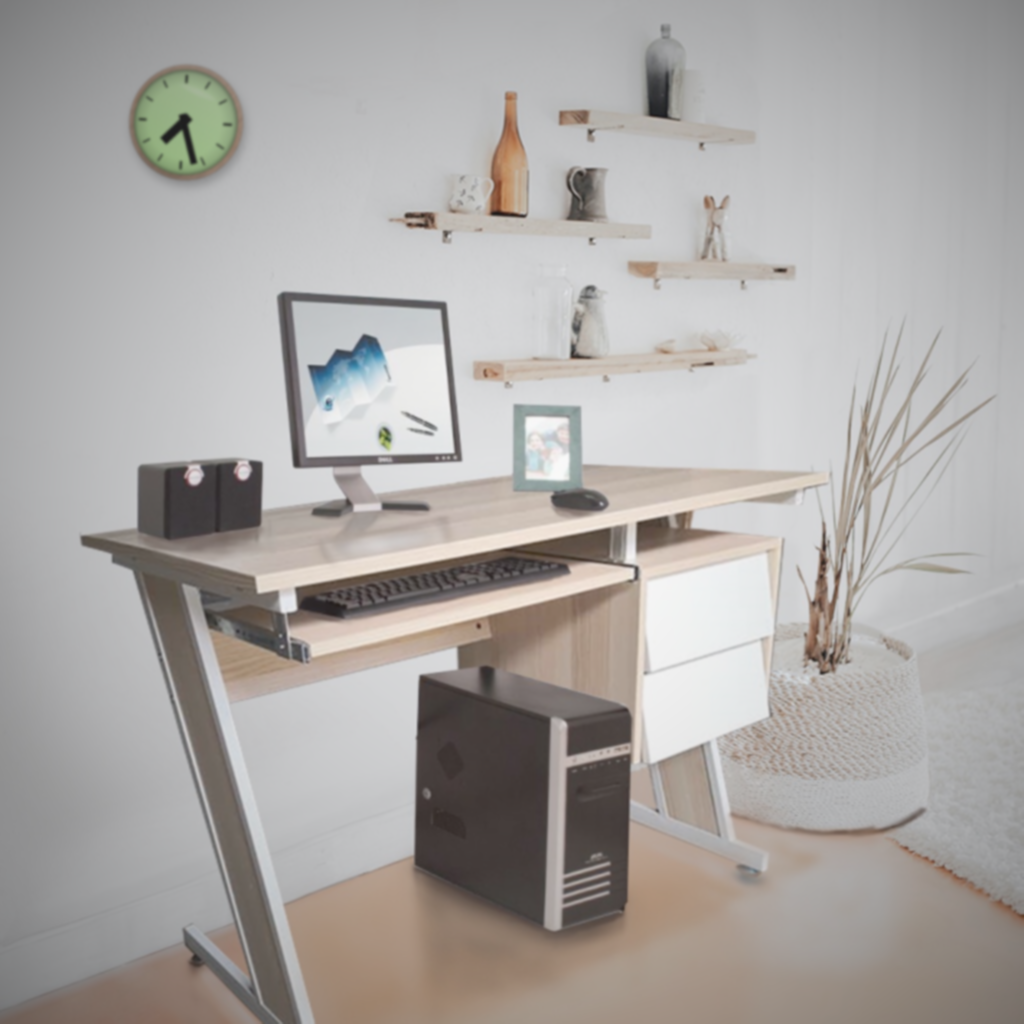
7:27
